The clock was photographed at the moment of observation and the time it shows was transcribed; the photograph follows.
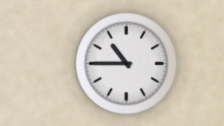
10:45
